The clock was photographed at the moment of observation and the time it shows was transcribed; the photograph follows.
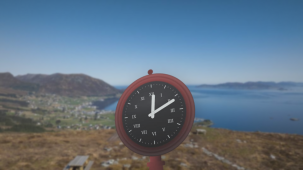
12:11
